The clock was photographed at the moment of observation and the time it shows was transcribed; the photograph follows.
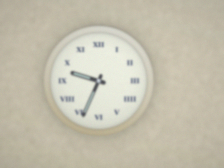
9:34
